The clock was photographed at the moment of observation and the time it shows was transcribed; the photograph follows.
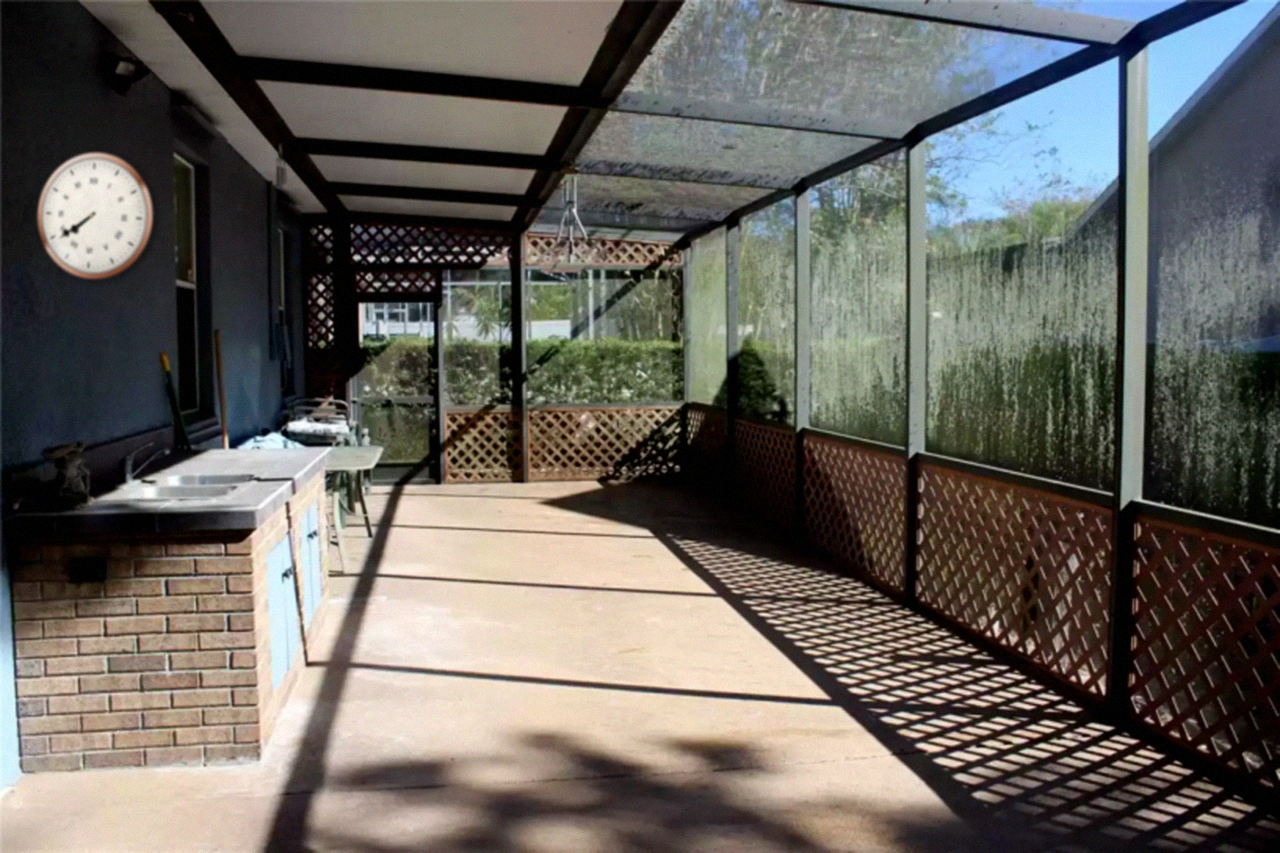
7:39
